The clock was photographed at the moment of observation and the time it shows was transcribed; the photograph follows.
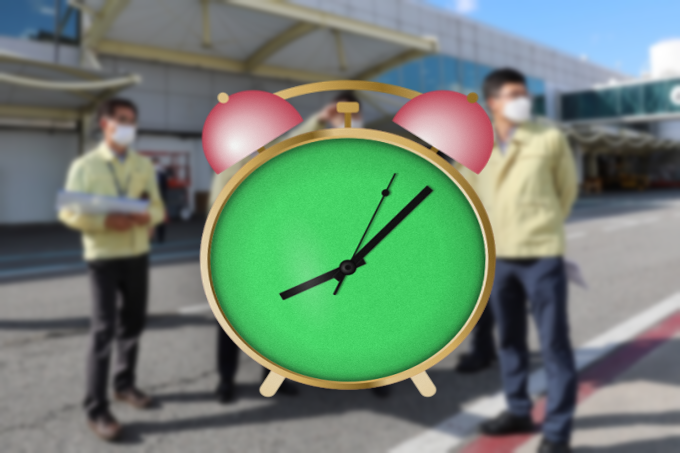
8:07:04
